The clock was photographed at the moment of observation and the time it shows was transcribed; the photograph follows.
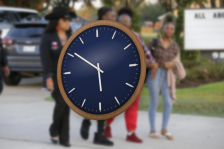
5:51
